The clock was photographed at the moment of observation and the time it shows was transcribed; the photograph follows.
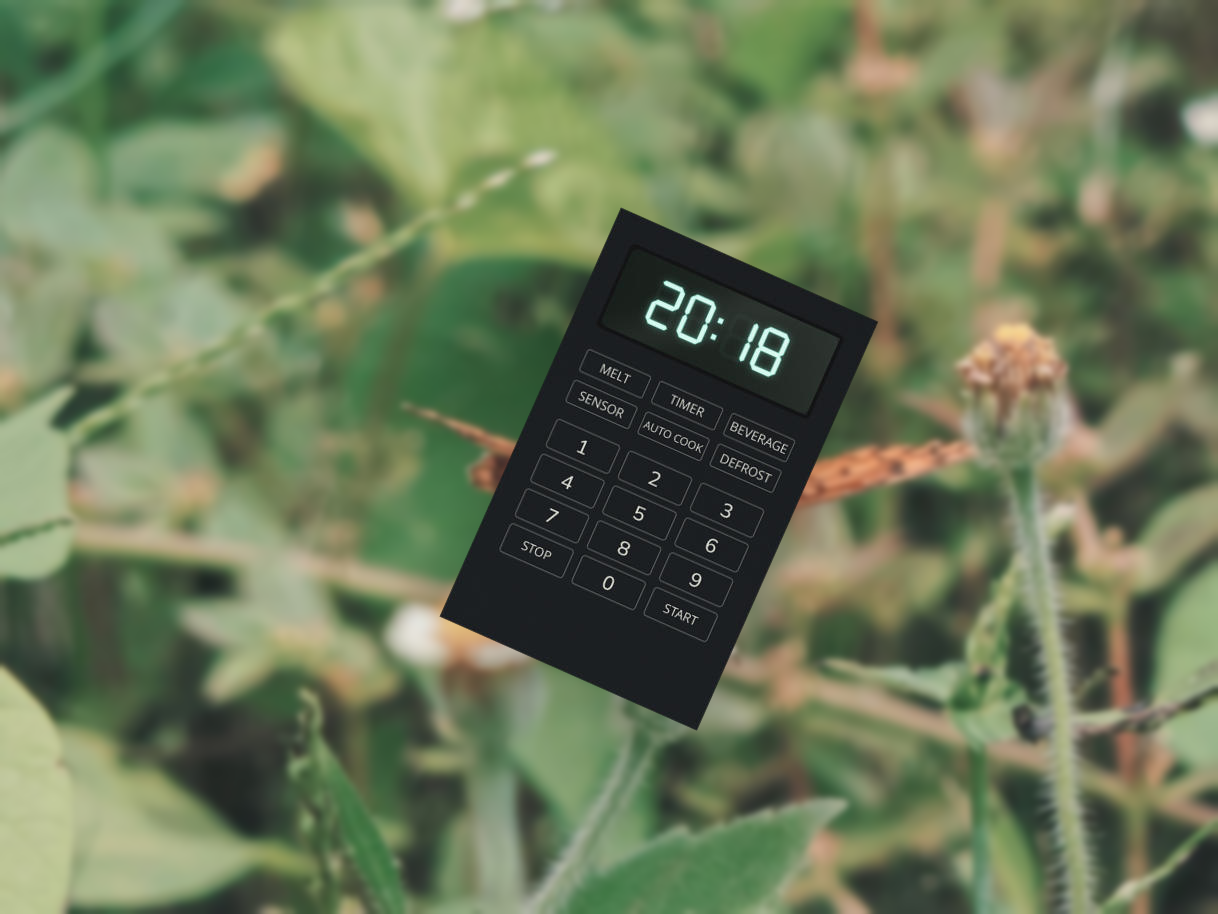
20:18
